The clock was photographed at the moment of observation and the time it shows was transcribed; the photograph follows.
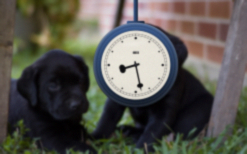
8:28
